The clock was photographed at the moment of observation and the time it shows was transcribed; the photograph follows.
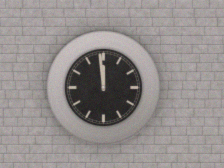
11:59
